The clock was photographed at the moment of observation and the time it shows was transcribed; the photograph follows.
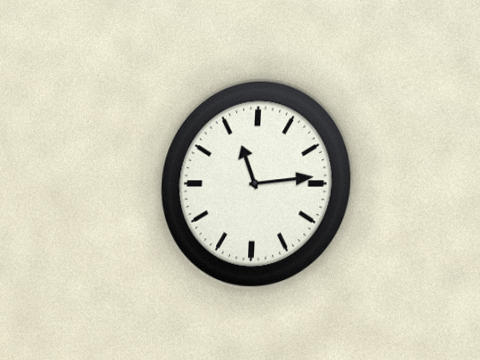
11:14
